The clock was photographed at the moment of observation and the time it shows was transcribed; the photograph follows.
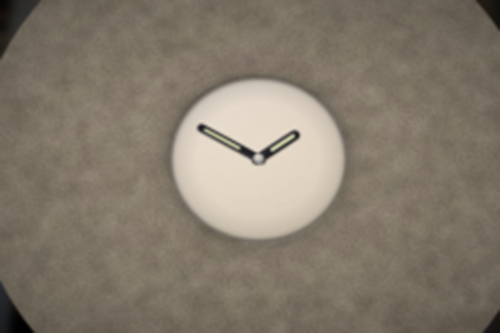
1:50
